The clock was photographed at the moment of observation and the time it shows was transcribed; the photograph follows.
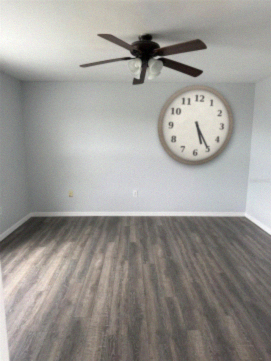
5:25
